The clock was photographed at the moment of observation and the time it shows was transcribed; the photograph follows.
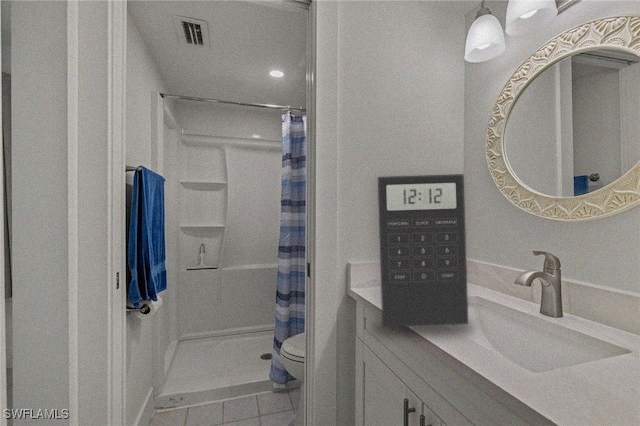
12:12
